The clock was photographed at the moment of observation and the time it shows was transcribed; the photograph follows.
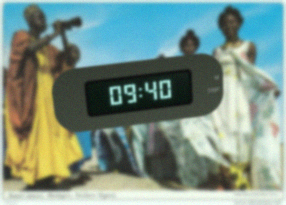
9:40
